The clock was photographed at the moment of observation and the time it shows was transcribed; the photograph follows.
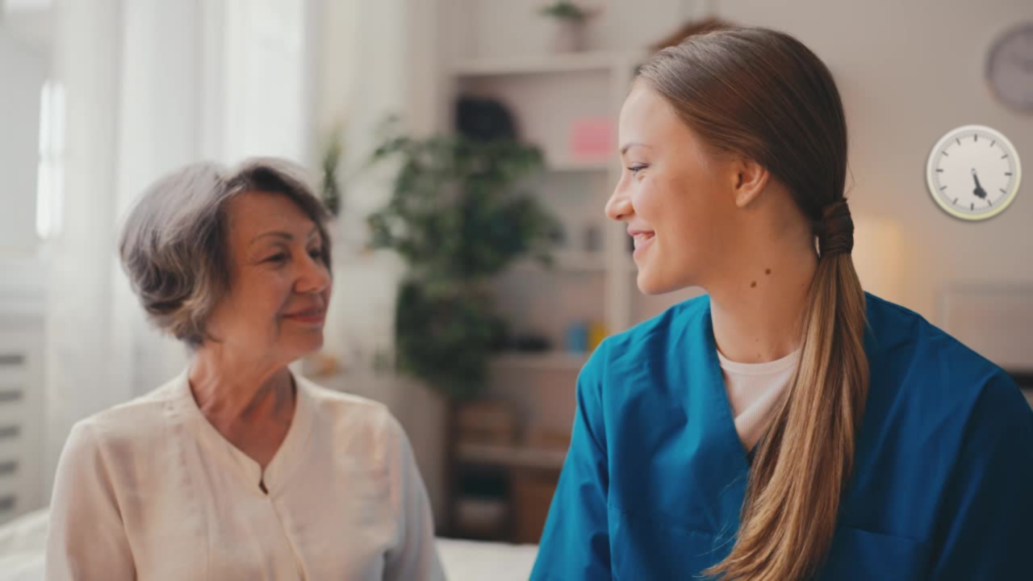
5:26
